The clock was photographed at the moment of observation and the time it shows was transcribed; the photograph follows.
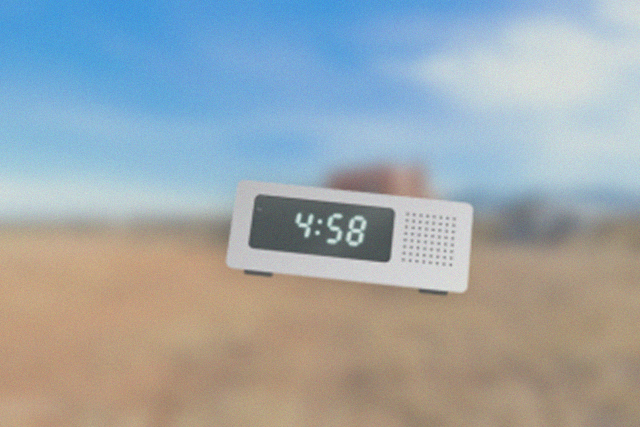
4:58
